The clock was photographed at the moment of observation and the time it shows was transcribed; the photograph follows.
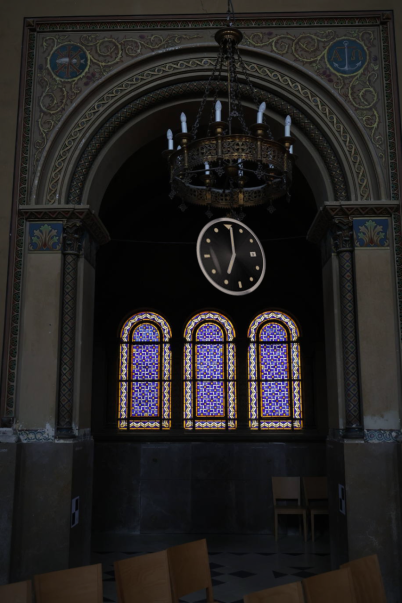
7:01
